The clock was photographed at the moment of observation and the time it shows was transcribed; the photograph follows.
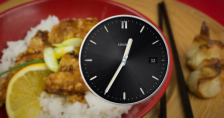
12:35
